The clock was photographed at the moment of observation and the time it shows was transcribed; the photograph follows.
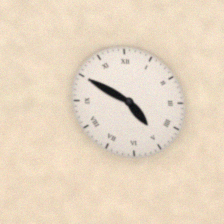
4:50
